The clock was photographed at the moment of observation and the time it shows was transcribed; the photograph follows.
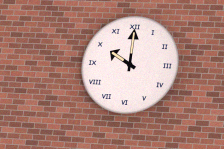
10:00
